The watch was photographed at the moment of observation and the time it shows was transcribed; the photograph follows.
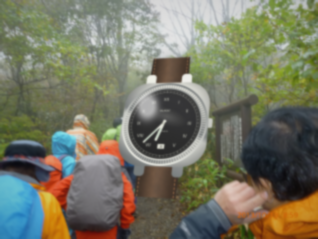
6:37
